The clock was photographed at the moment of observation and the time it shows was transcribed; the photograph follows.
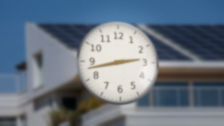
2:43
